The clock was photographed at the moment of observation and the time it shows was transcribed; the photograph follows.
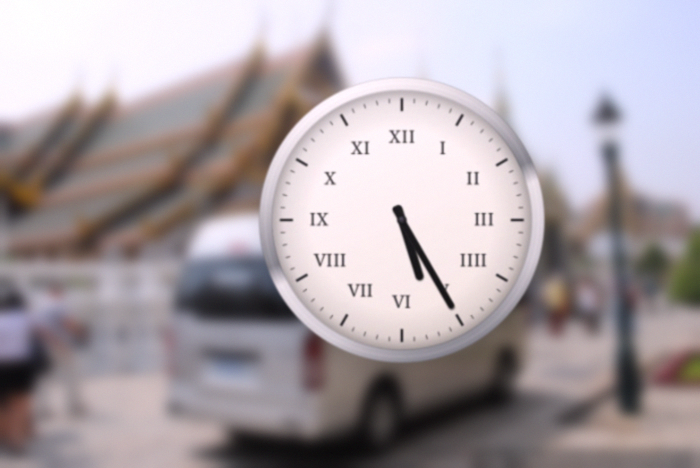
5:25
